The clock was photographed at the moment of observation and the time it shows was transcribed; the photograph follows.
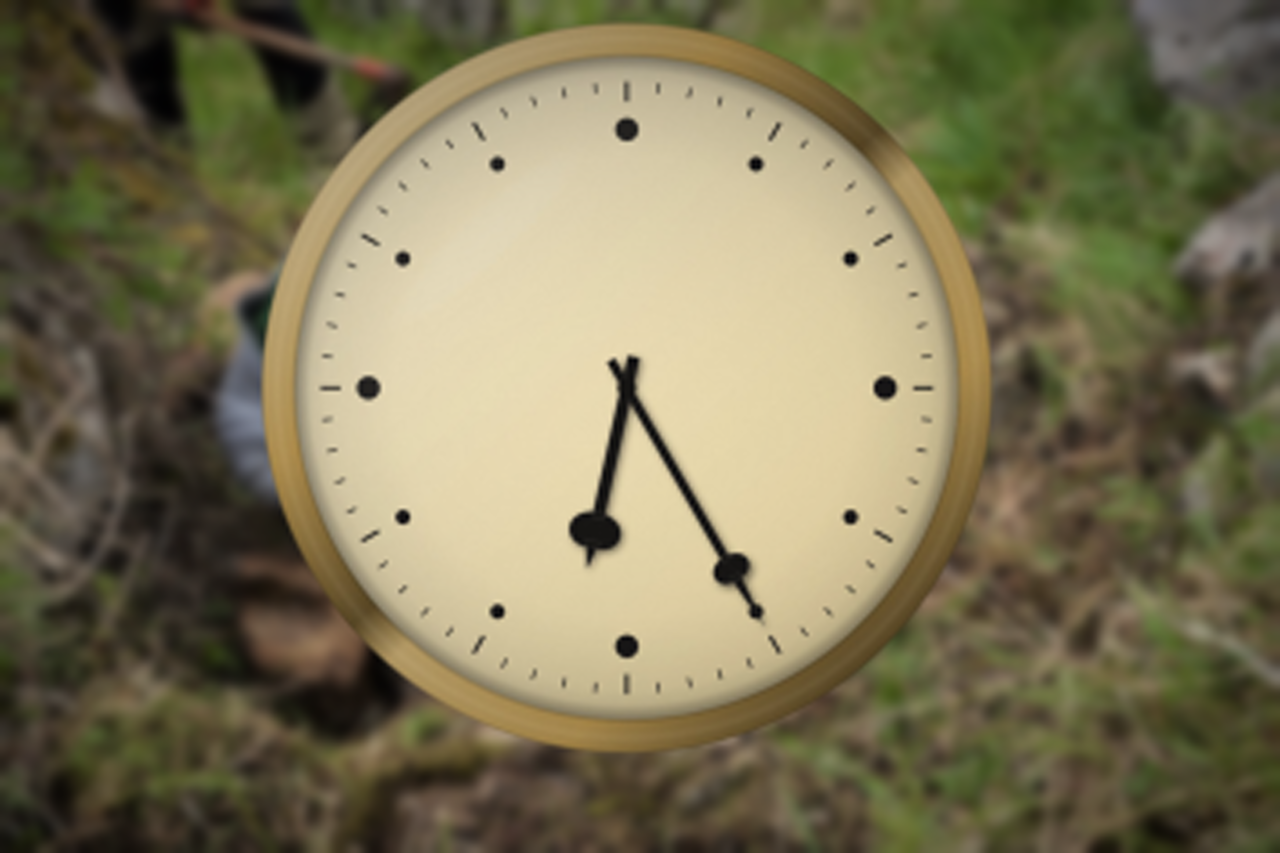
6:25
